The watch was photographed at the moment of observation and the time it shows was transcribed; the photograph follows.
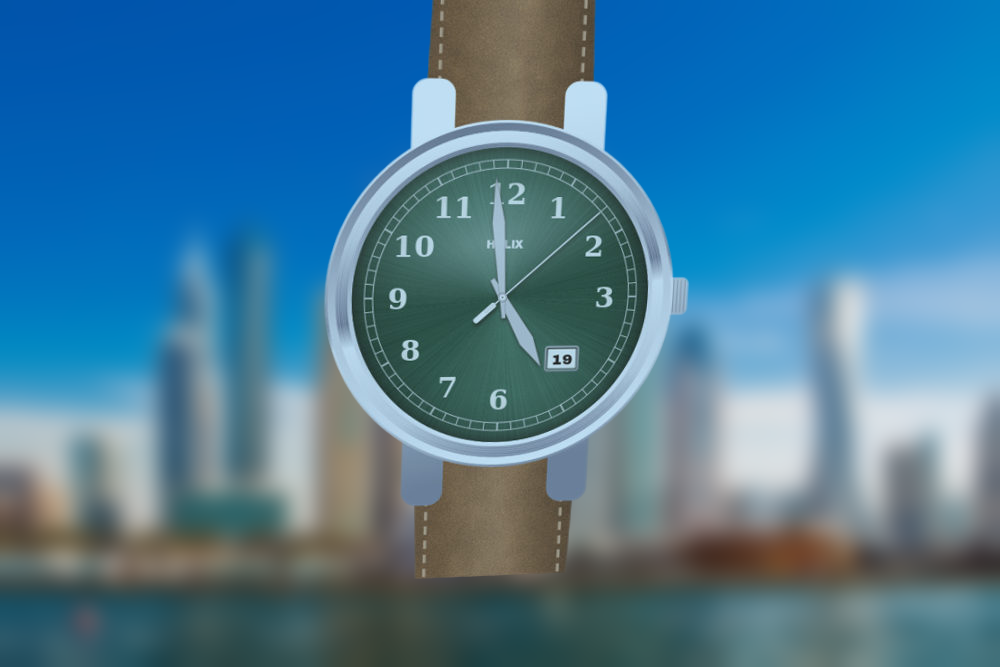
4:59:08
